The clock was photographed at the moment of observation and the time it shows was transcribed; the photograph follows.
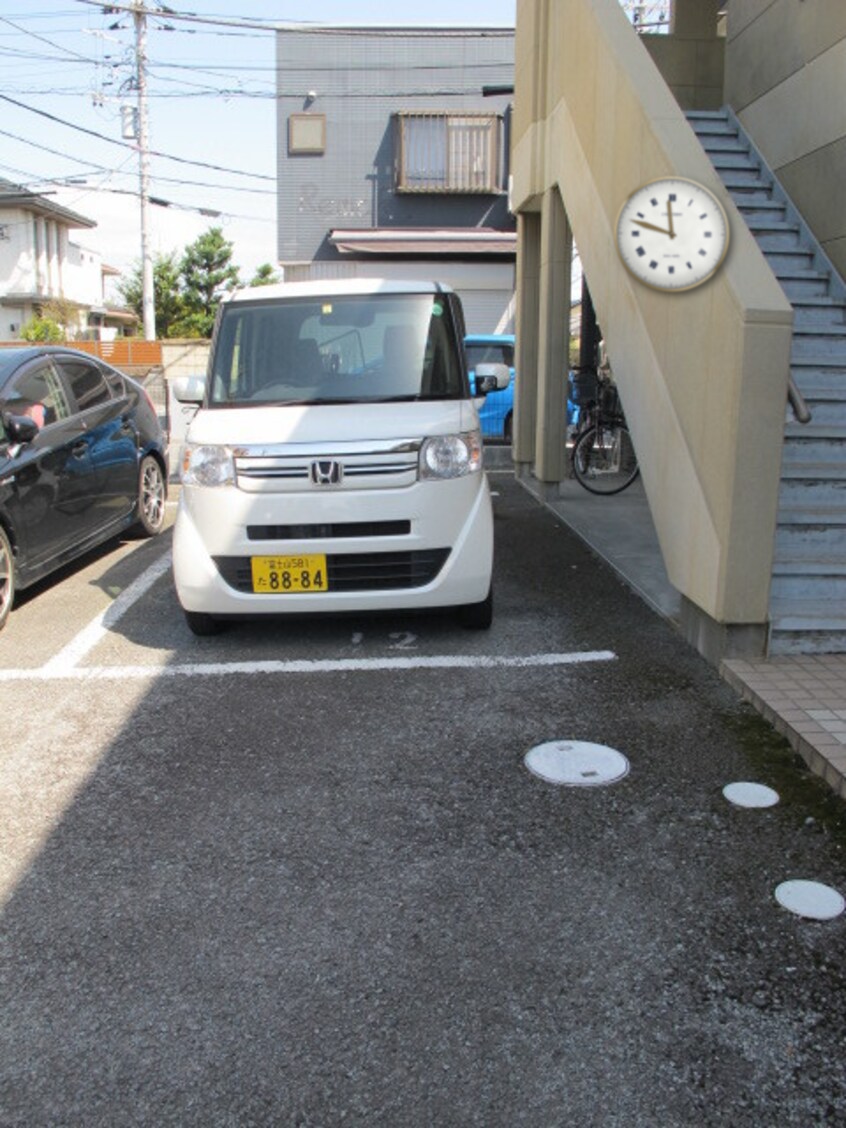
11:48
